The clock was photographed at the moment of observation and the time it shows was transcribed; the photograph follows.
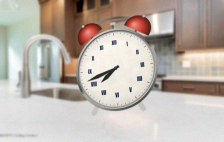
7:42
